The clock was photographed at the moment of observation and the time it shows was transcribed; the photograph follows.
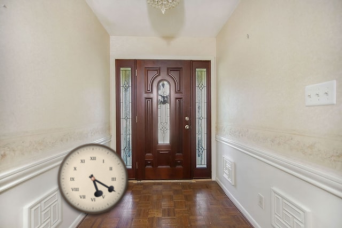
5:20
